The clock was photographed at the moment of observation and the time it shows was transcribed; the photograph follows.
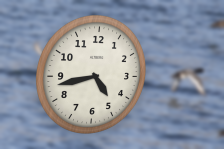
4:43
